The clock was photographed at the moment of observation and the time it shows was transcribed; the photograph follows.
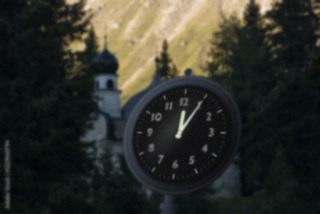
12:05
